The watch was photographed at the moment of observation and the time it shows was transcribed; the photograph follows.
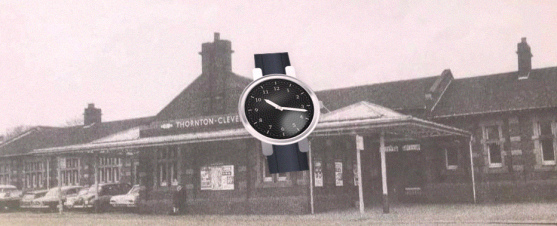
10:17
